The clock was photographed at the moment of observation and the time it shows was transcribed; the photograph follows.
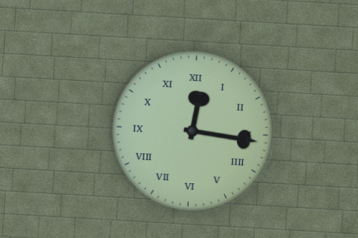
12:16
